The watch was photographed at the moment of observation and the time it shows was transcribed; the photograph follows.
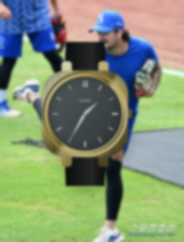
1:35
